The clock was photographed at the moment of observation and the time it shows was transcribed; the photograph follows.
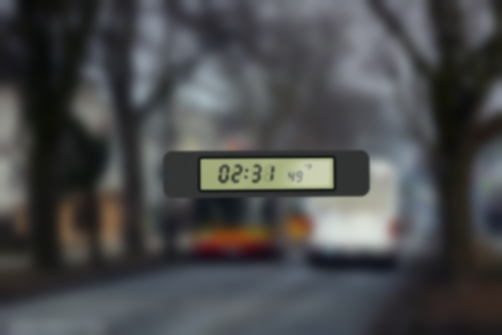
2:31
